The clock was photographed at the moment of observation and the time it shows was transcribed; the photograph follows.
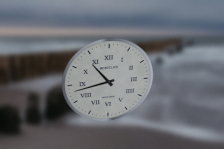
10:43
